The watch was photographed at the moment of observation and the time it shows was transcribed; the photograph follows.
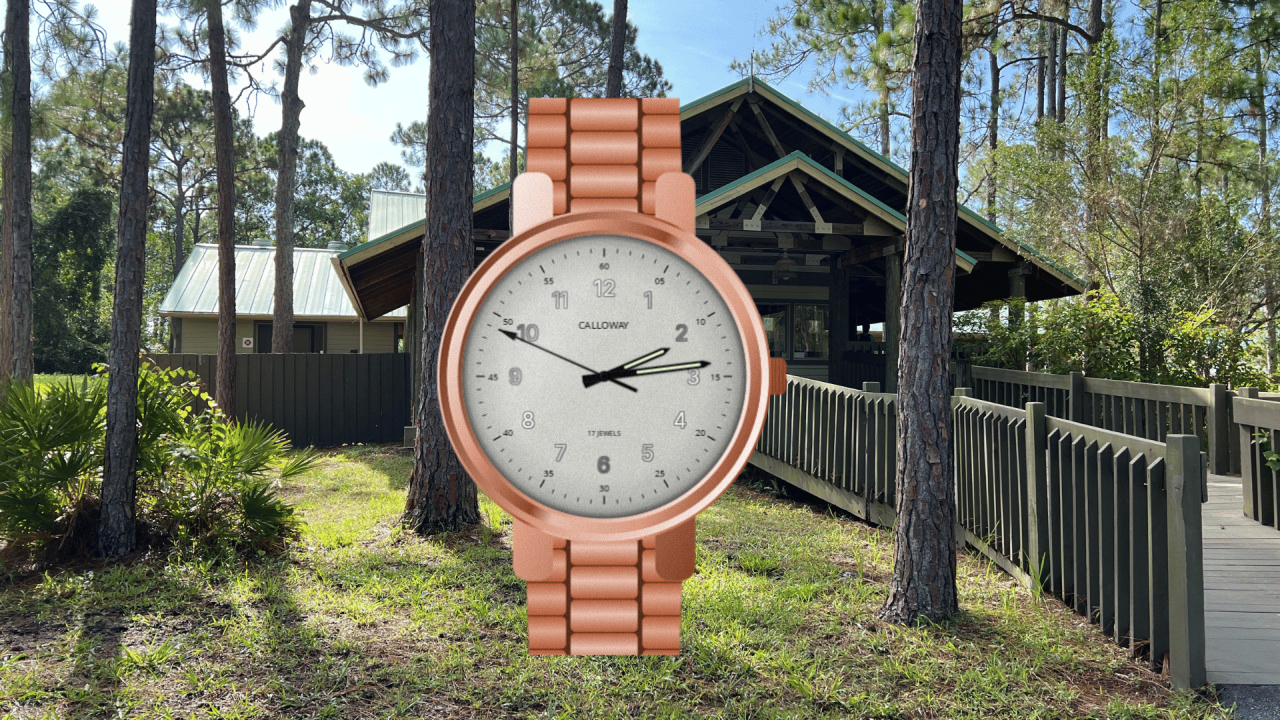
2:13:49
